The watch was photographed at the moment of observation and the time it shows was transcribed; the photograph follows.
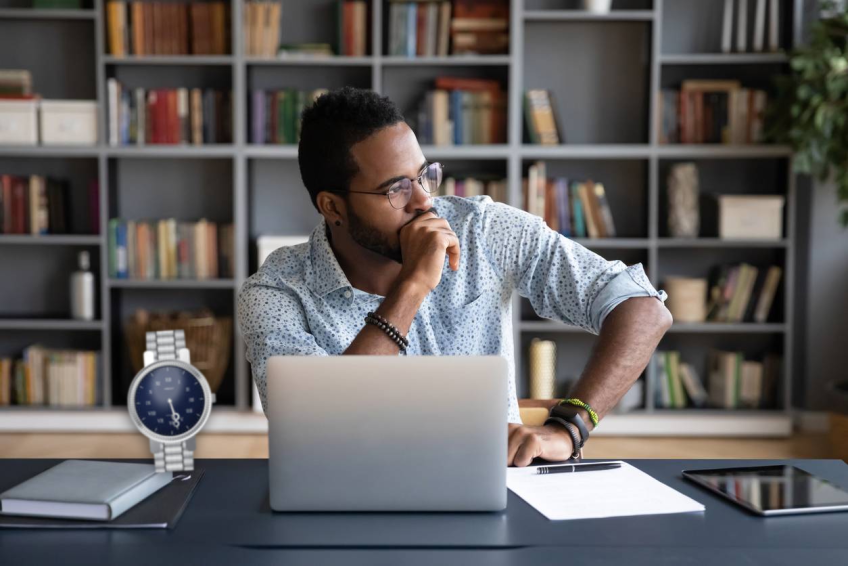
5:28
